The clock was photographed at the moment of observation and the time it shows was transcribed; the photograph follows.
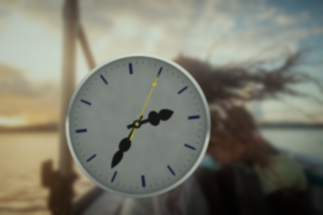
2:36:05
